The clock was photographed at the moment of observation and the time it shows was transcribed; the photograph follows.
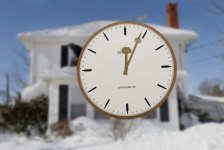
12:04
